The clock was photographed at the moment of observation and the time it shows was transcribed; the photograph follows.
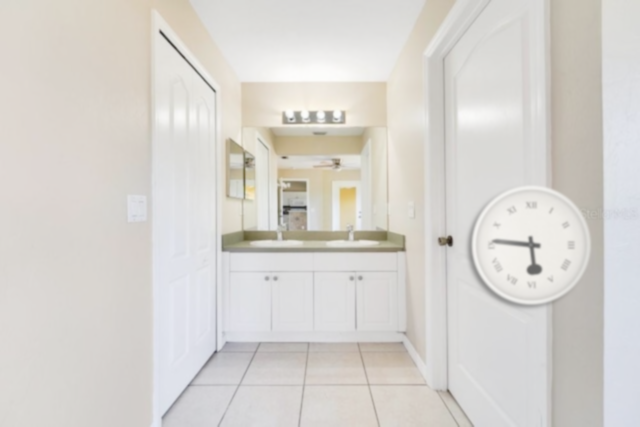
5:46
